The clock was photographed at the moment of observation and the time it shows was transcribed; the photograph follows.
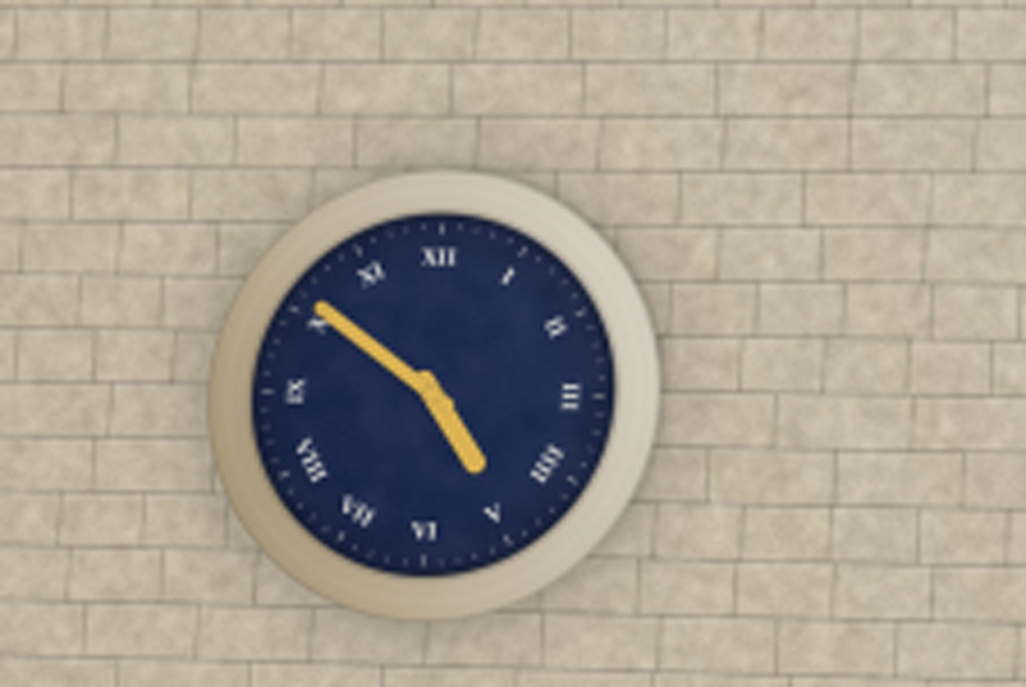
4:51
